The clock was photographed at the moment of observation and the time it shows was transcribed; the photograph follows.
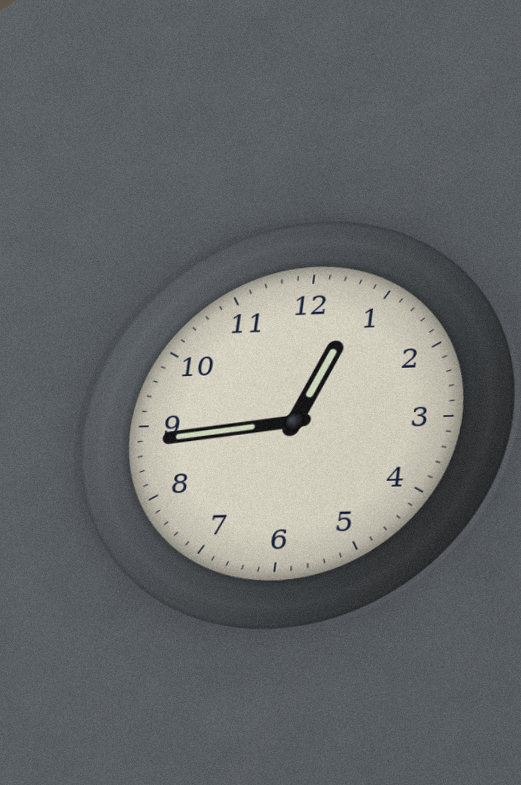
12:44
